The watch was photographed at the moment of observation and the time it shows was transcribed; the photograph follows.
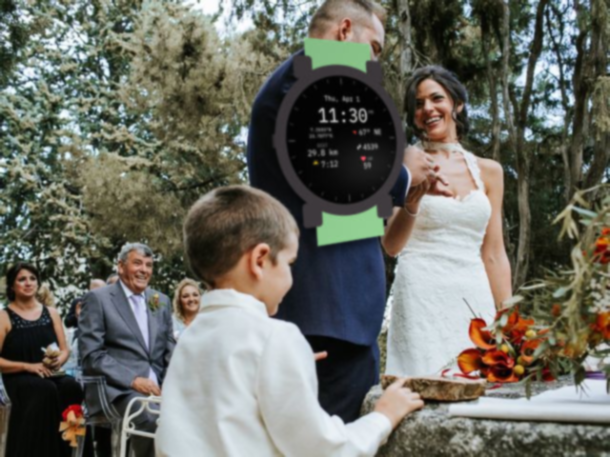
11:30
